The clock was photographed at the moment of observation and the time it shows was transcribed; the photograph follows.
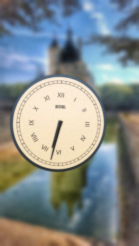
6:32
